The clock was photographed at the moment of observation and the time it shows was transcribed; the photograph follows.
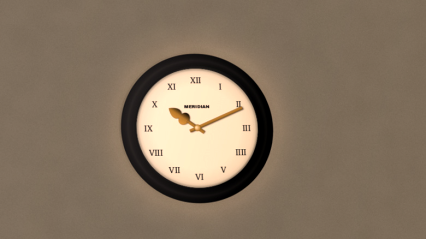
10:11
